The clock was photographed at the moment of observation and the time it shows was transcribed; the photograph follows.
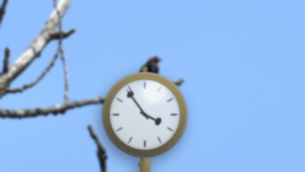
3:54
